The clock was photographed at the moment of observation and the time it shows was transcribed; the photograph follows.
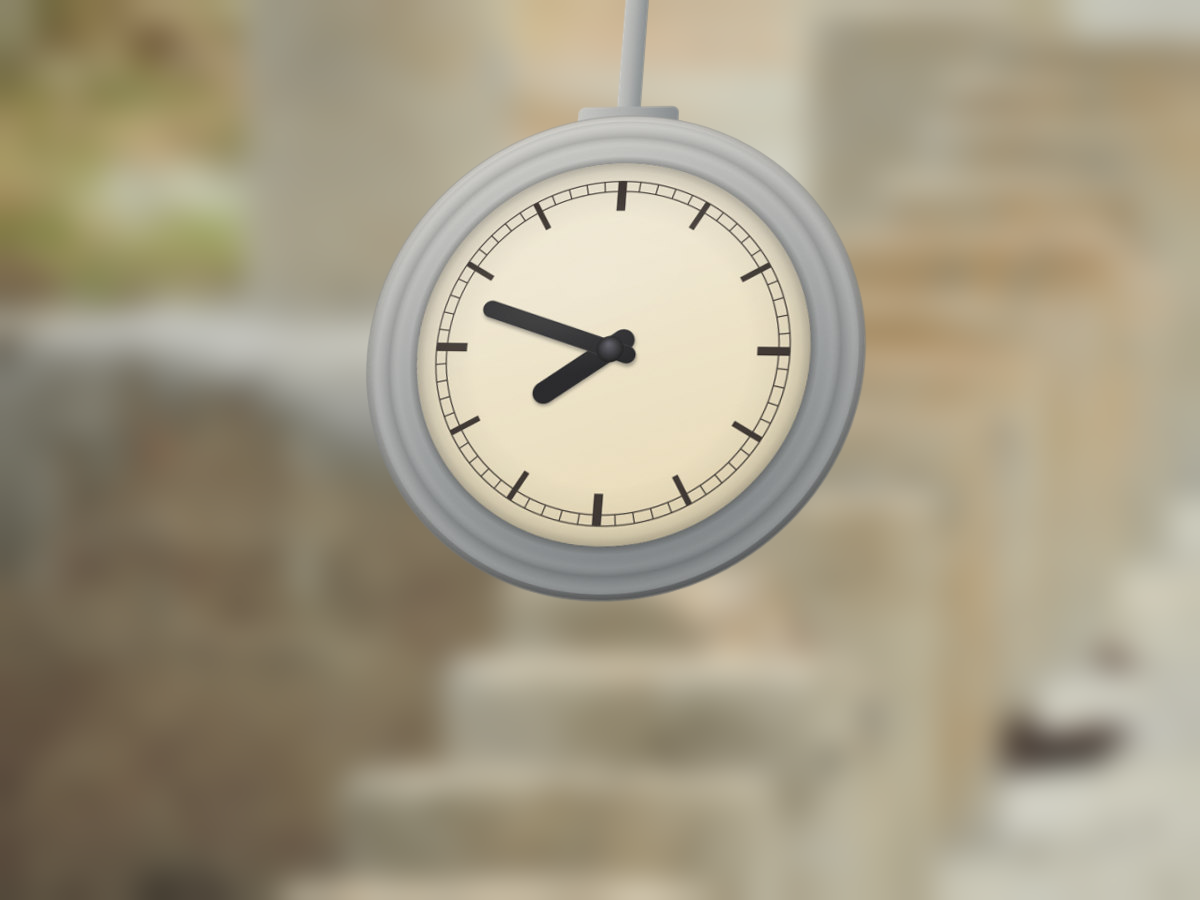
7:48
